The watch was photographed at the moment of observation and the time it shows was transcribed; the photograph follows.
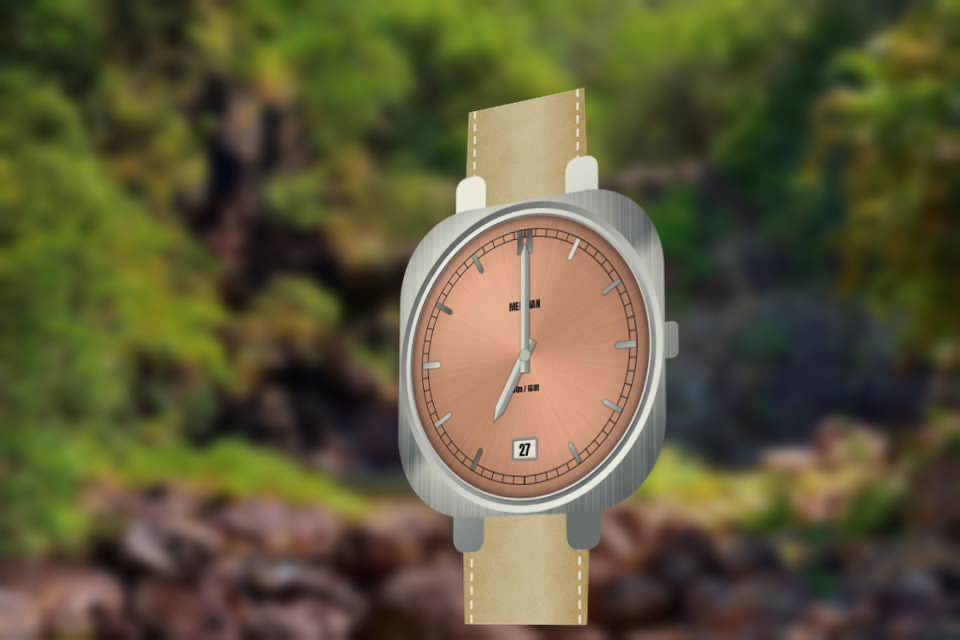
7:00
